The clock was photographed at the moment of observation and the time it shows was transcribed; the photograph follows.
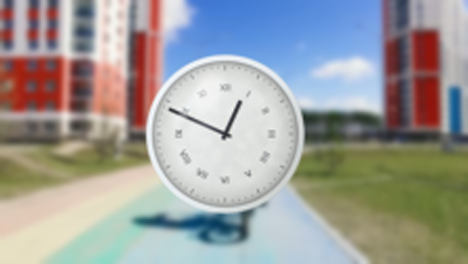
12:49
